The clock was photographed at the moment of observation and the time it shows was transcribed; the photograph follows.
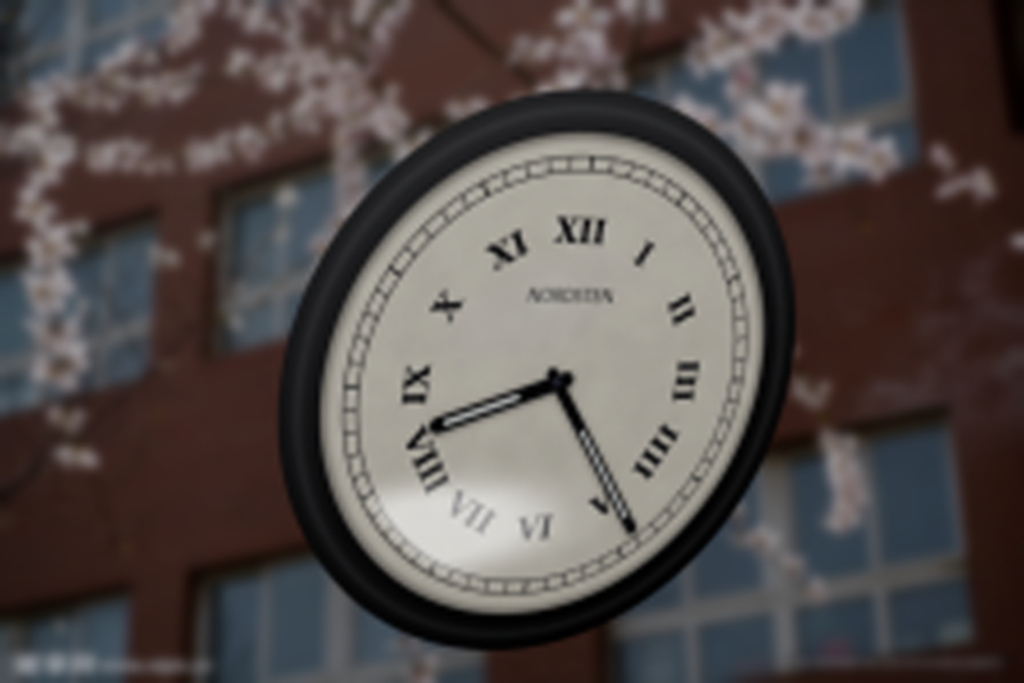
8:24
